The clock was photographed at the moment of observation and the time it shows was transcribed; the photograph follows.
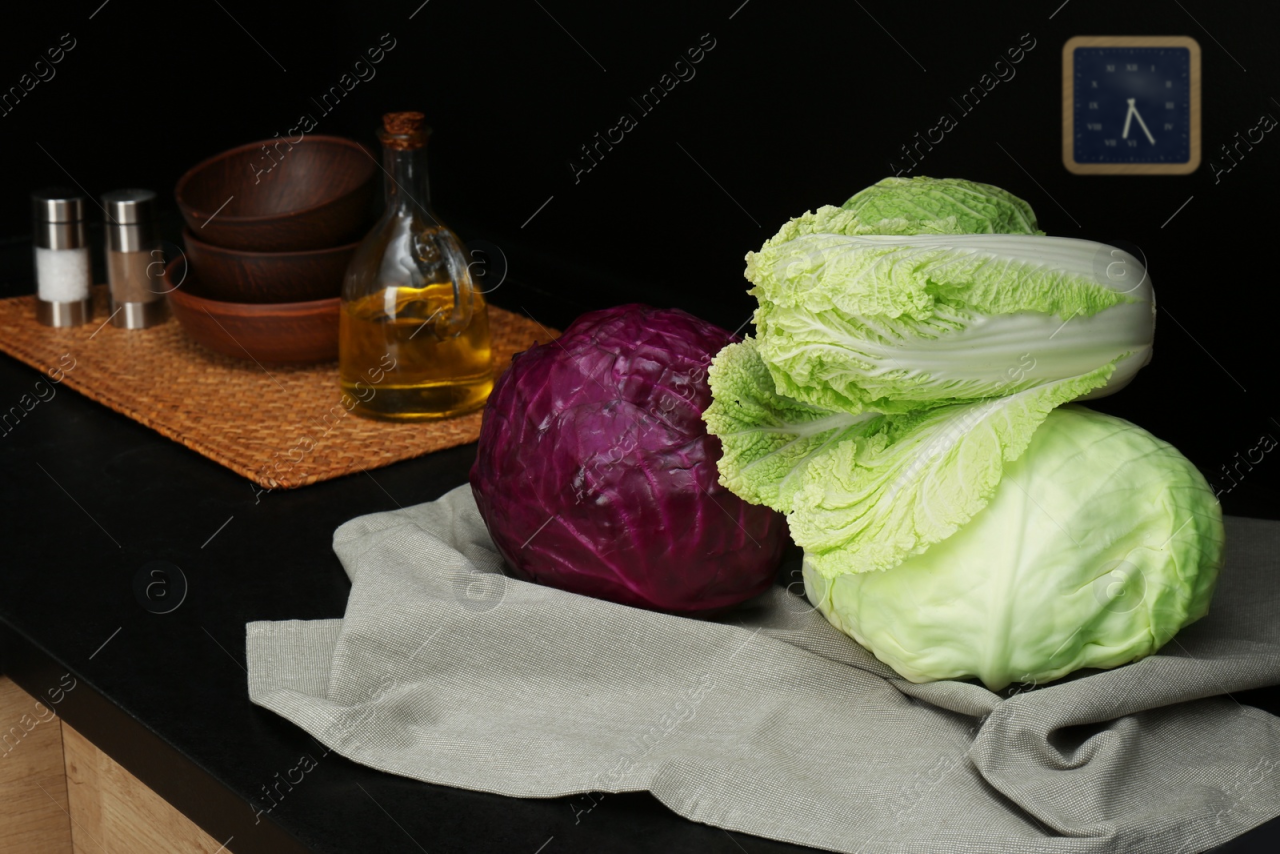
6:25
